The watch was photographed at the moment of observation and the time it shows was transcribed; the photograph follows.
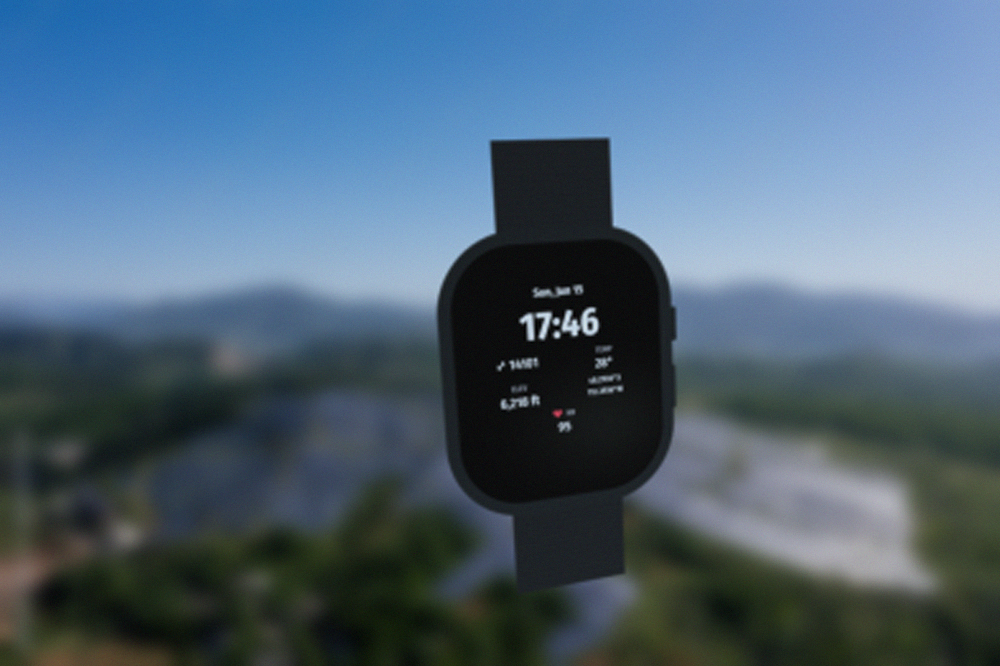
17:46
